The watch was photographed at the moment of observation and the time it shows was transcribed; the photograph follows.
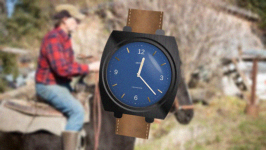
12:22
